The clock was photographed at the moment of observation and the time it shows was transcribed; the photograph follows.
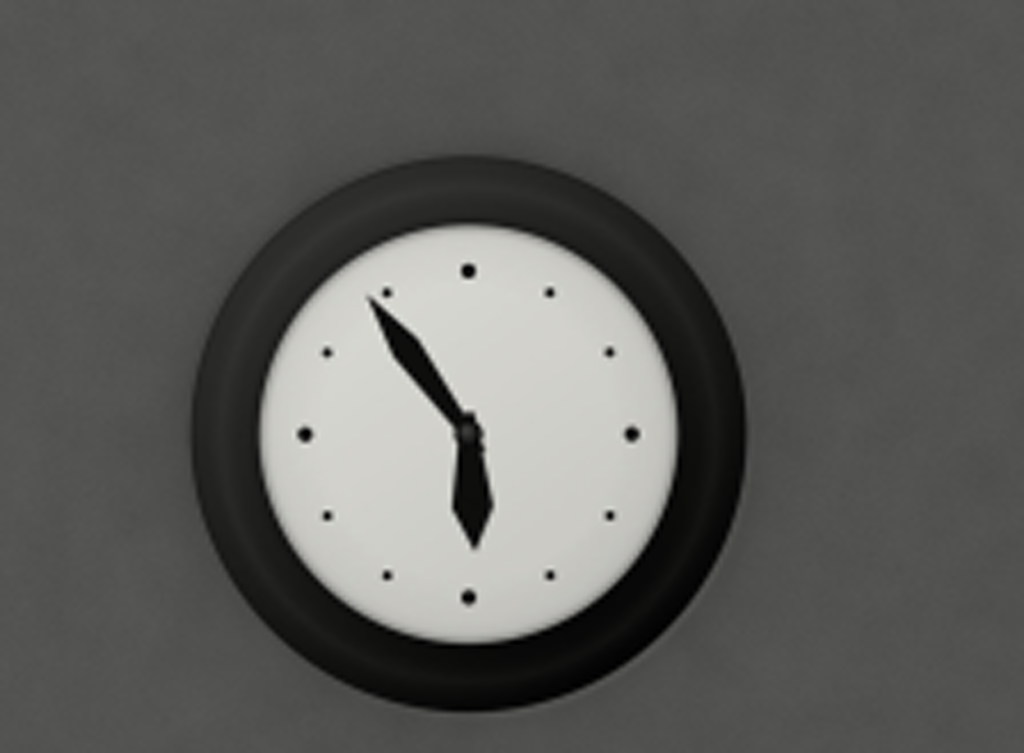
5:54
